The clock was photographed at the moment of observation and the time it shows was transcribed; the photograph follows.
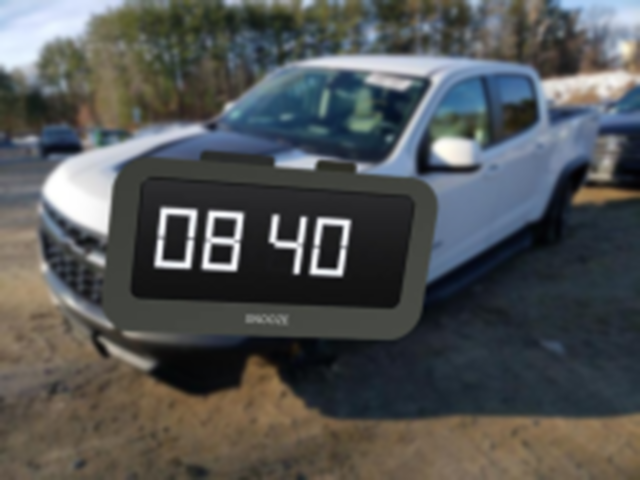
8:40
